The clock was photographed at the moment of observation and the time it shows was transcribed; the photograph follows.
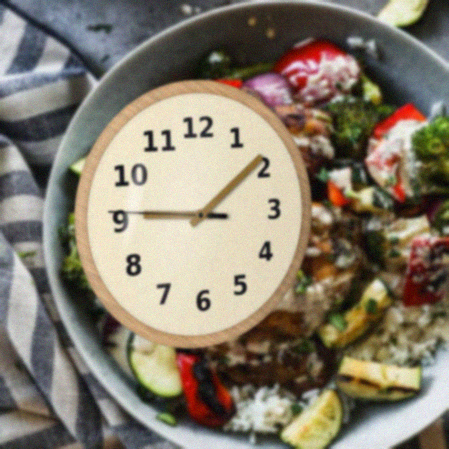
9:08:46
